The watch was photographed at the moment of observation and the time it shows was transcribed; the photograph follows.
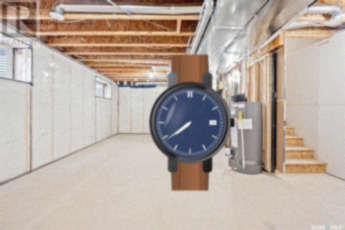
7:39
